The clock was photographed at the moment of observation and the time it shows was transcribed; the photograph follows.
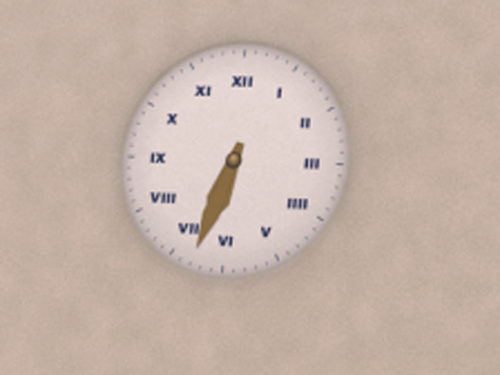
6:33
